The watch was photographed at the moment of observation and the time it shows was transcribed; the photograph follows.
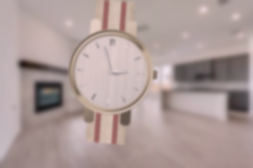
2:57
